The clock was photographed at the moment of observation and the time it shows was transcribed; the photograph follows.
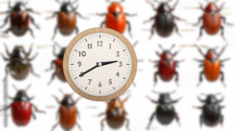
2:40
